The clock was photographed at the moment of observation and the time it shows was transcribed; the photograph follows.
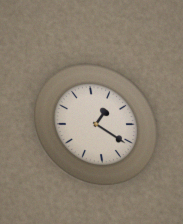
1:21
